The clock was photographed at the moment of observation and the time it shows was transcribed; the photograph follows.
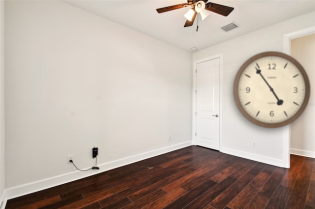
4:54
